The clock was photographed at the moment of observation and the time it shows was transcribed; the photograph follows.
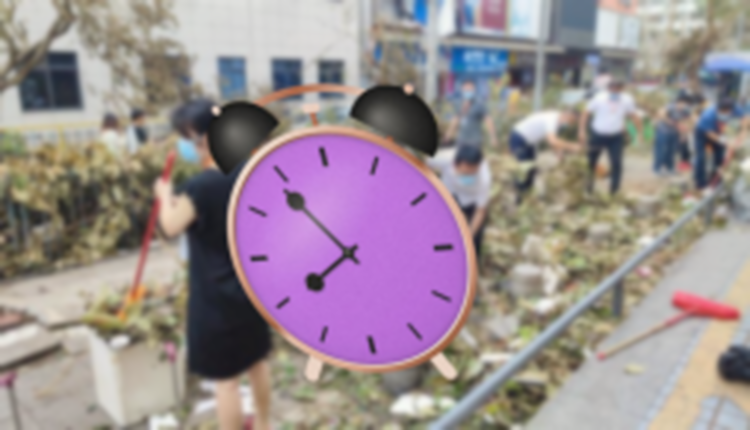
7:54
